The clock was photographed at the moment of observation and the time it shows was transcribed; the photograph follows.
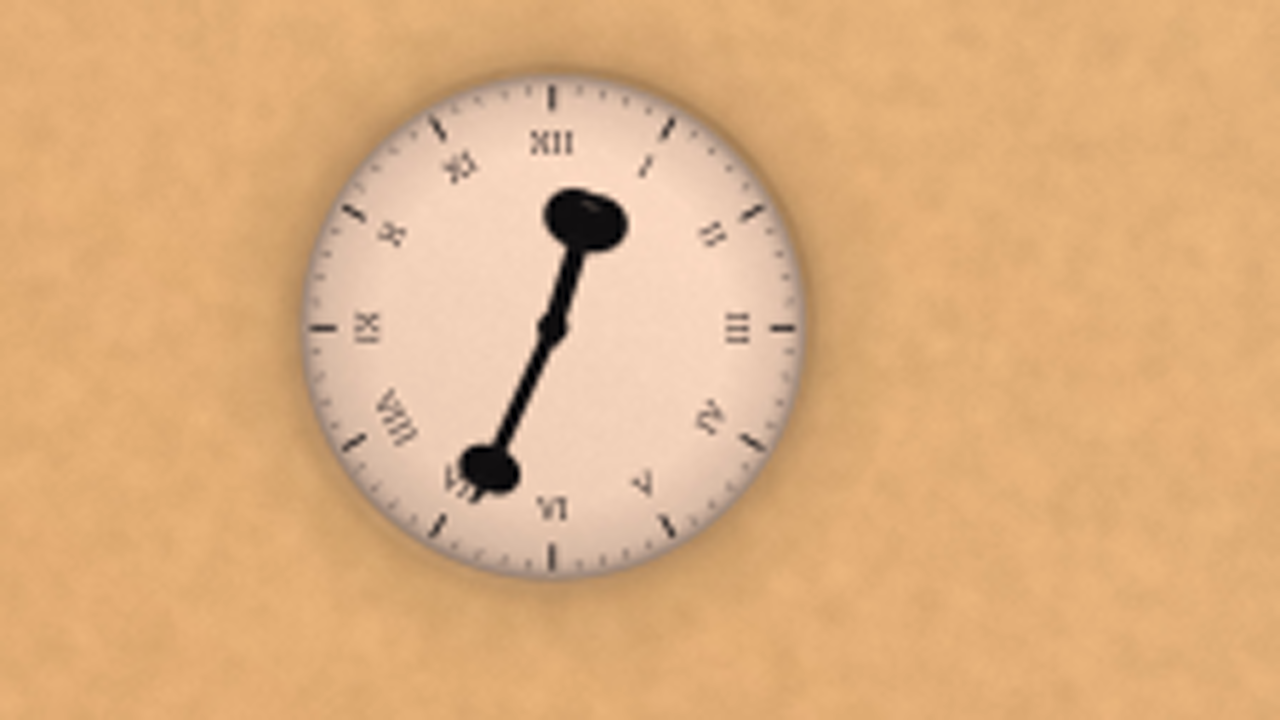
12:34
